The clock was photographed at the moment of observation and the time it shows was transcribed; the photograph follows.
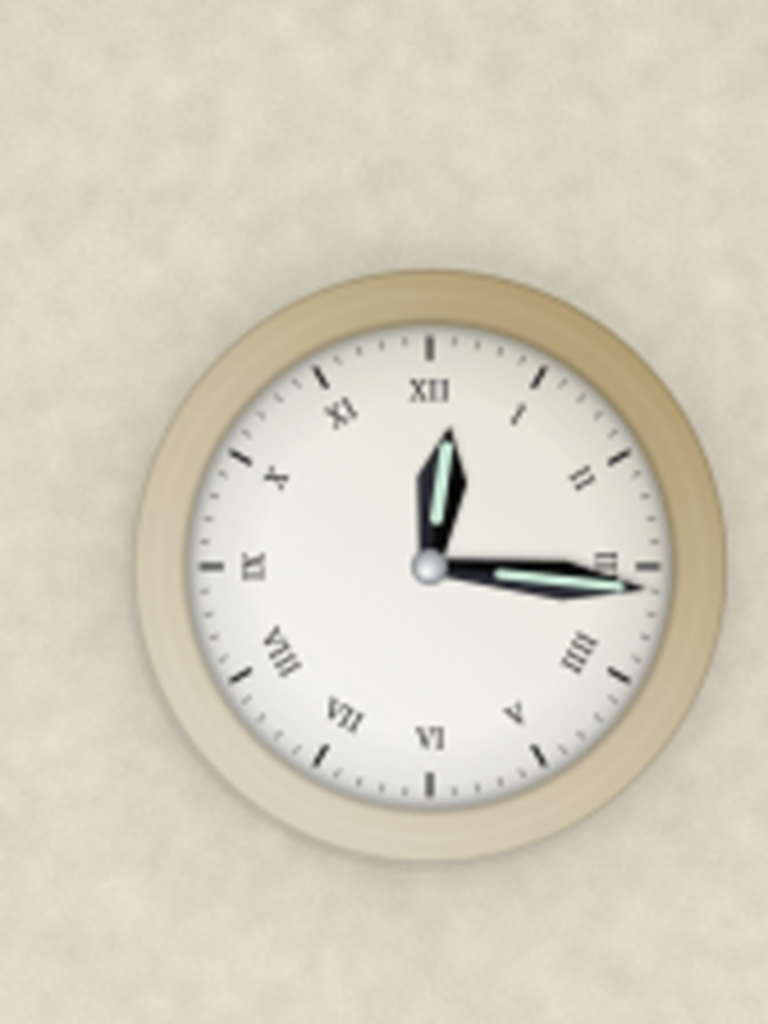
12:16
